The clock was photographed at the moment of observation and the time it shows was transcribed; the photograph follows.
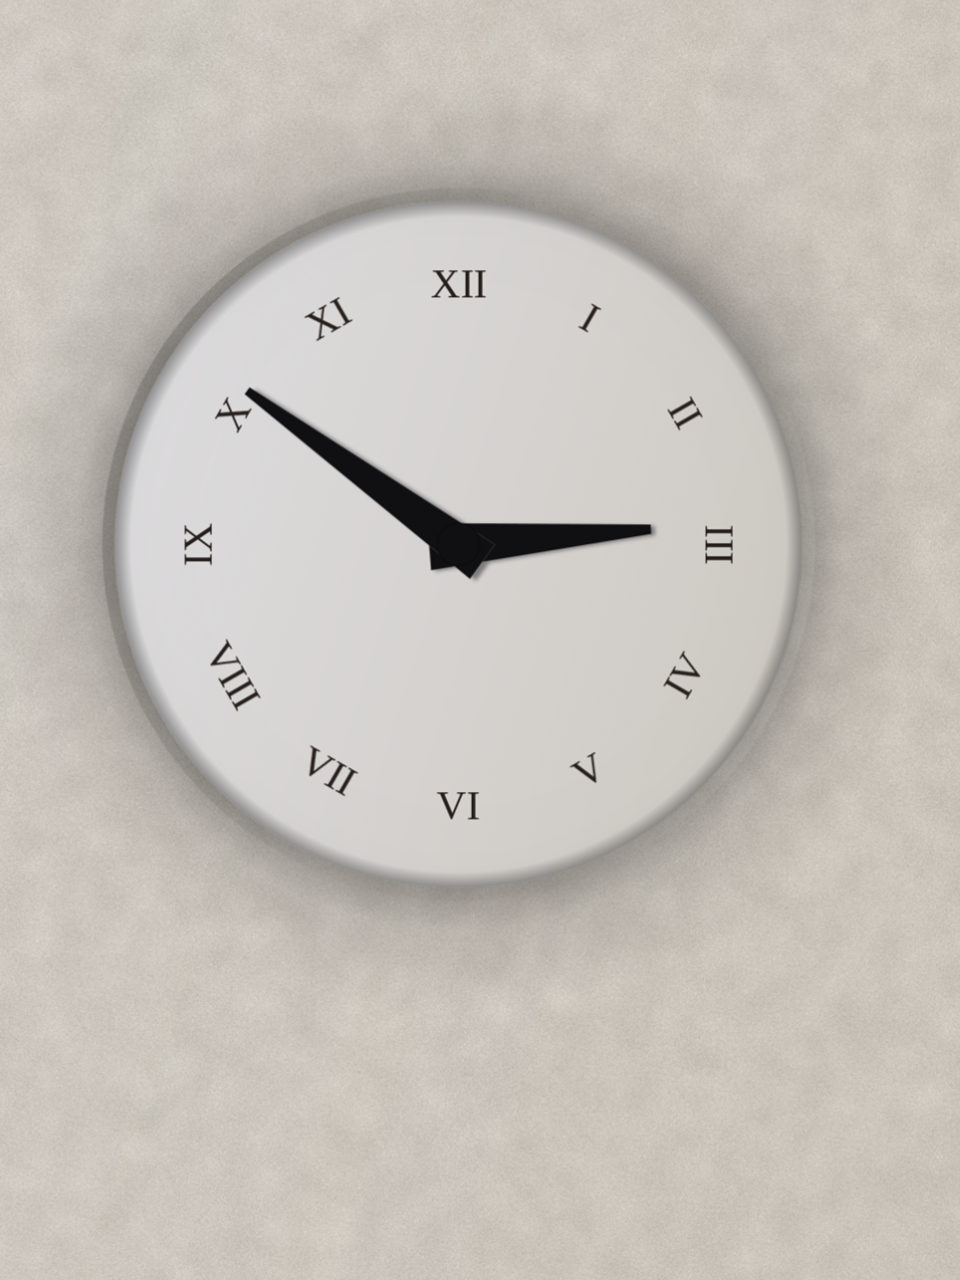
2:51
